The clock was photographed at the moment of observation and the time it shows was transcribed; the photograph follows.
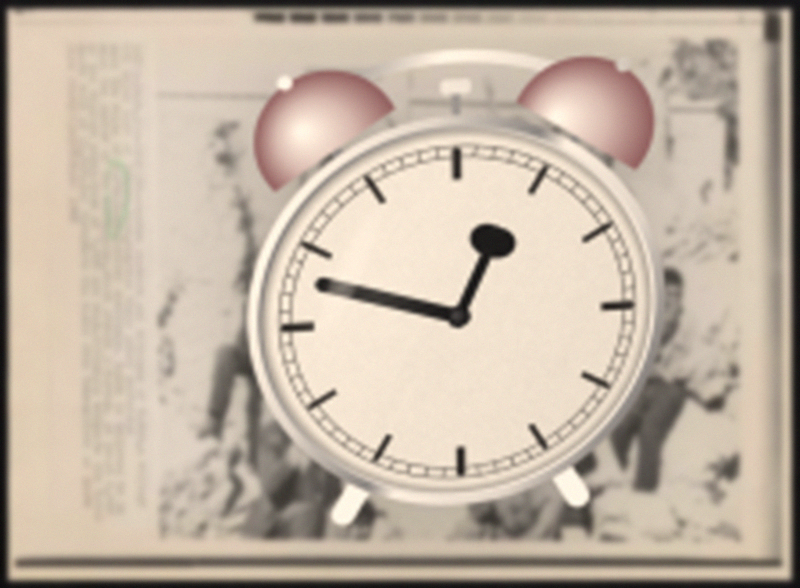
12:48
